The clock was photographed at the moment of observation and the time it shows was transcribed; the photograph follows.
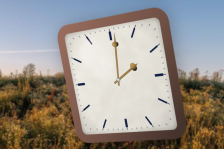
2:01
